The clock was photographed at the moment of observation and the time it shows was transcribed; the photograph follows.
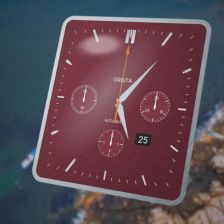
5:06
